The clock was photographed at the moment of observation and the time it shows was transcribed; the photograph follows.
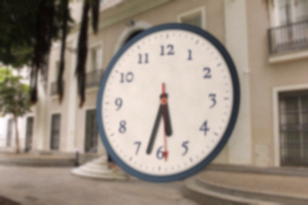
5:32:29
